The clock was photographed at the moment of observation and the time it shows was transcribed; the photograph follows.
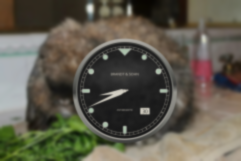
8:41
